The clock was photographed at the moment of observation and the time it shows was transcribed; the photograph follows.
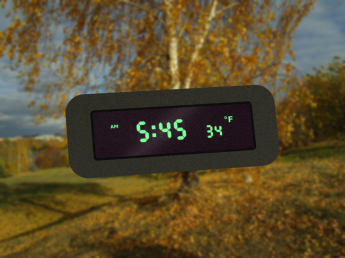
5:45
